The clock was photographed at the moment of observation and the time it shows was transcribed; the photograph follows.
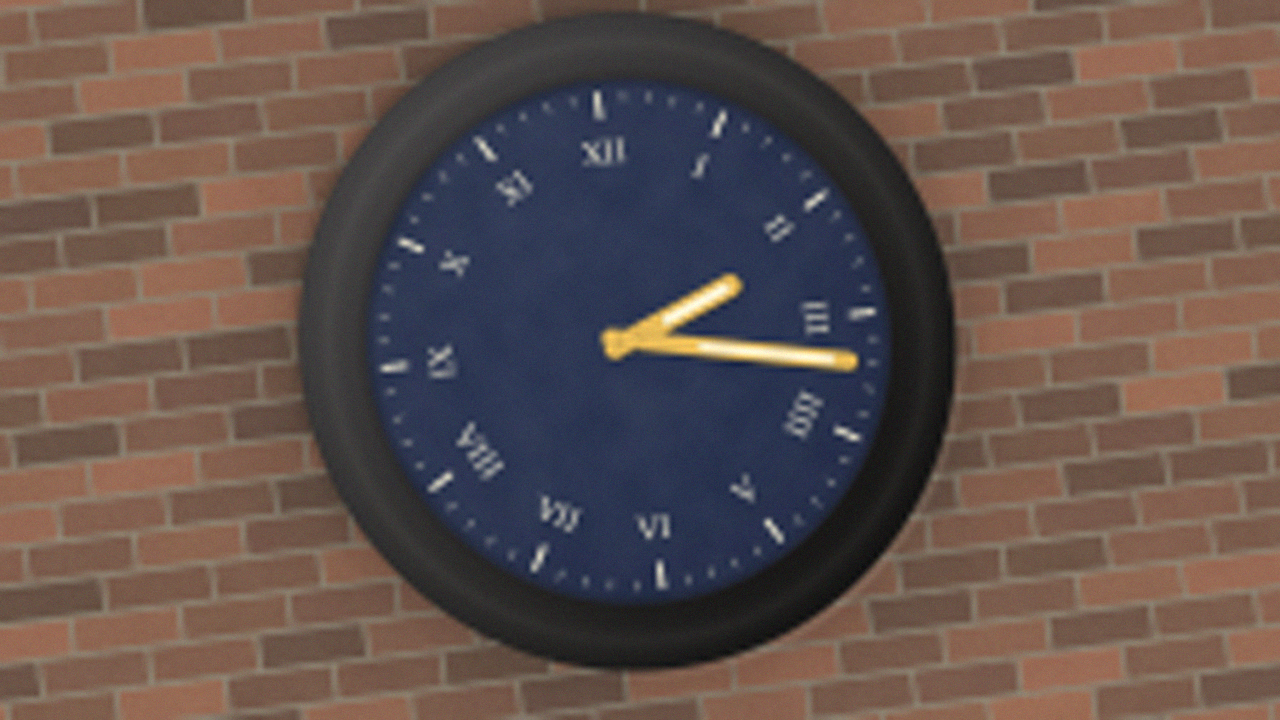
2:17
